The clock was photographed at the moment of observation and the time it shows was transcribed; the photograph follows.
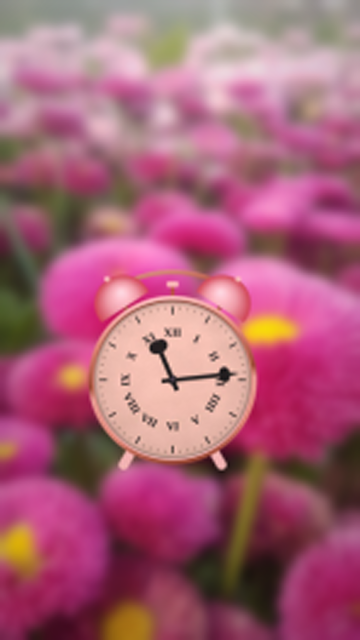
11:14
